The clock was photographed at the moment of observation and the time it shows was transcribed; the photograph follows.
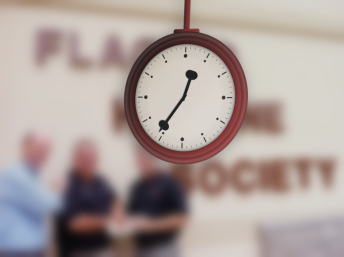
12:36
